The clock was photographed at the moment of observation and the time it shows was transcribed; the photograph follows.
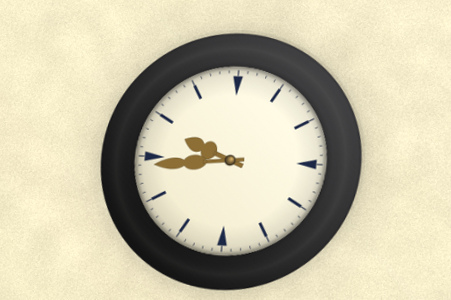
9:44
